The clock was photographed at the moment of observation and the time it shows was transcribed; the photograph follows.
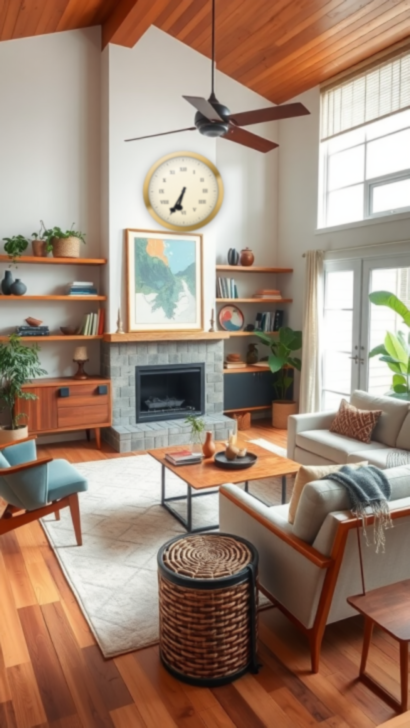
6:35
